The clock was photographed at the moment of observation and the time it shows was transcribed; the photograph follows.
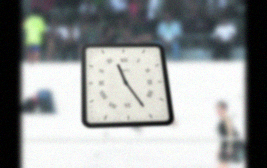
11:25
